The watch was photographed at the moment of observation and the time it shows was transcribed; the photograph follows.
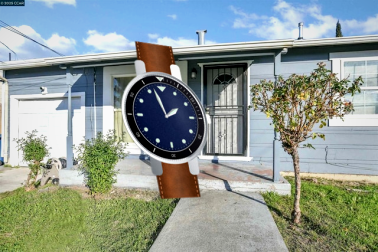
1:57
